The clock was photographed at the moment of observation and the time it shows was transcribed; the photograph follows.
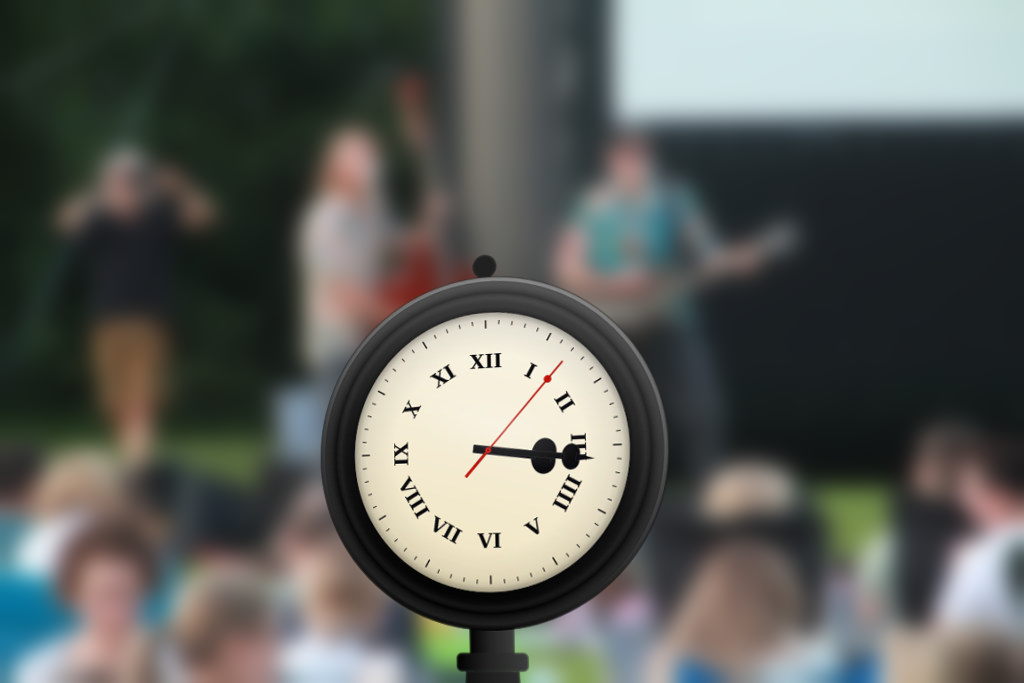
3:16:07
